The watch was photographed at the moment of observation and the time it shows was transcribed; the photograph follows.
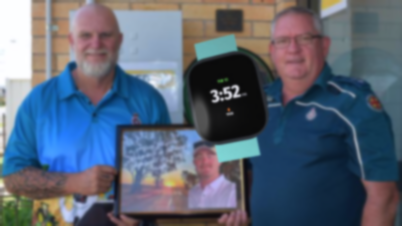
3:52
